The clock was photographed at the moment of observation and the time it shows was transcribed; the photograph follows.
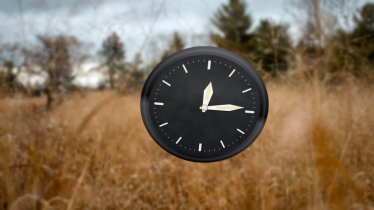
12:14
